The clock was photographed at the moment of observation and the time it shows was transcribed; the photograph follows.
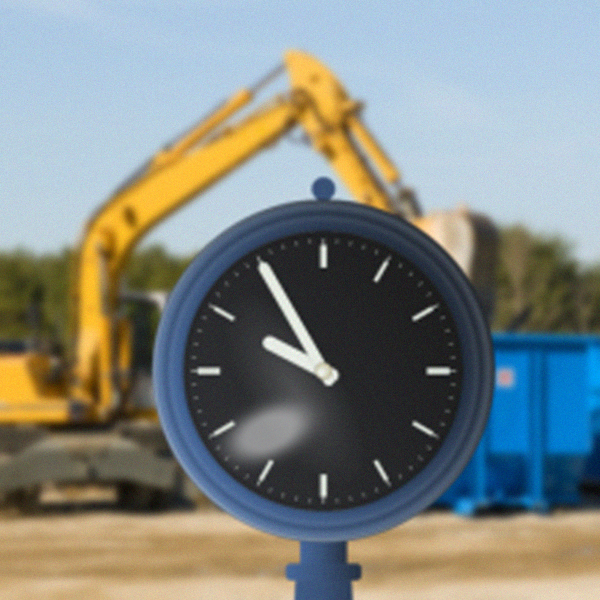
9:55
